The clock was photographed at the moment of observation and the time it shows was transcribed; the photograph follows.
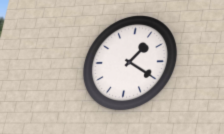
1:20
